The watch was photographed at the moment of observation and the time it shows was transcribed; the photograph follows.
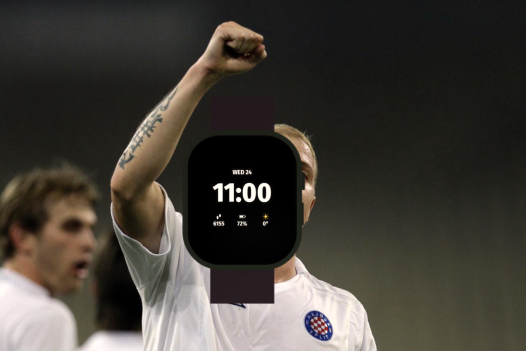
11:00
